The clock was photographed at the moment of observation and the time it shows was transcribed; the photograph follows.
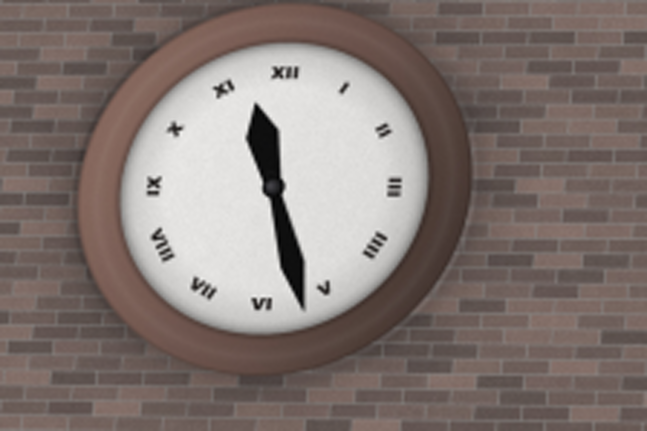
11:27
